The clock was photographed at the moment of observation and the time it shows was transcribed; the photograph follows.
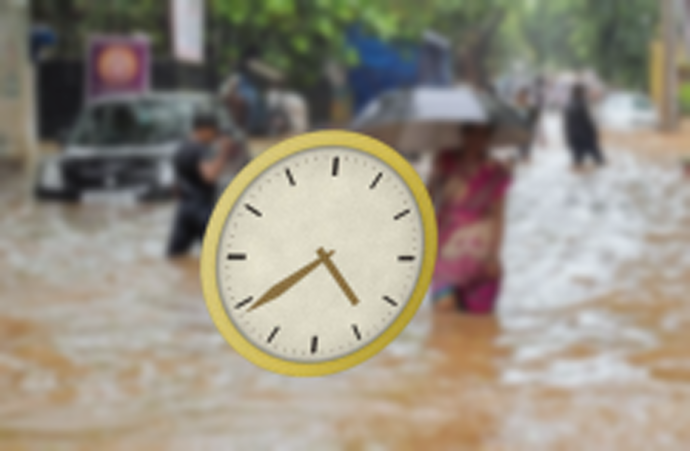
4:39
